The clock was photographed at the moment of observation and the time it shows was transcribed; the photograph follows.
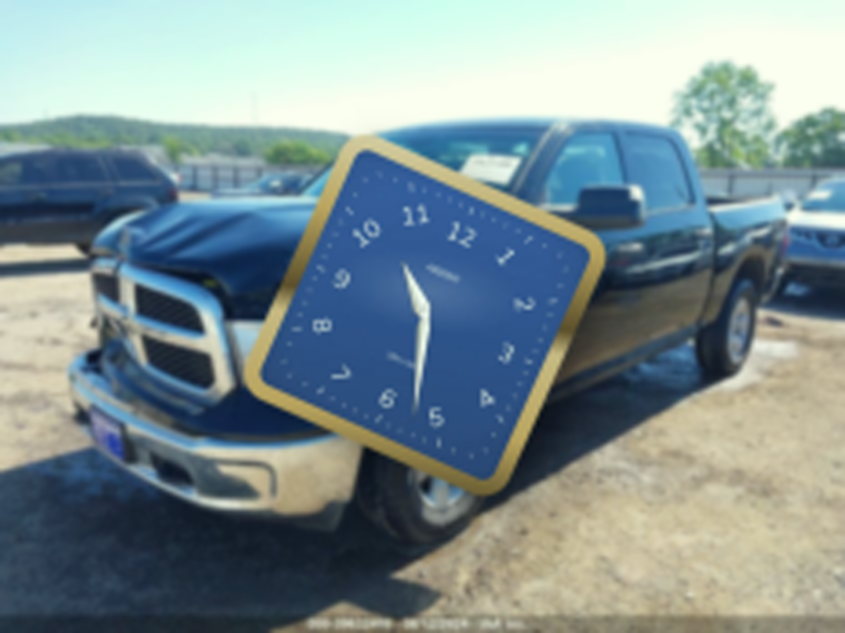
10:27
